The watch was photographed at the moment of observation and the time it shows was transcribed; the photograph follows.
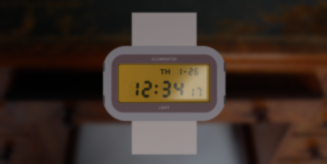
12:34:17
